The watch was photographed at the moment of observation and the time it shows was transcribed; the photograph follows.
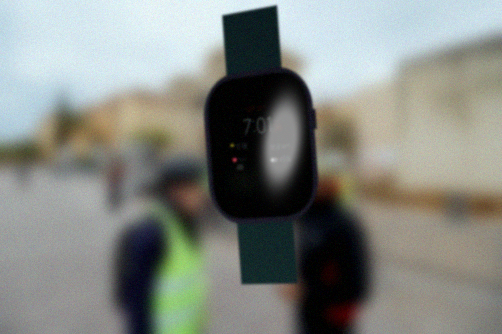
7:01
